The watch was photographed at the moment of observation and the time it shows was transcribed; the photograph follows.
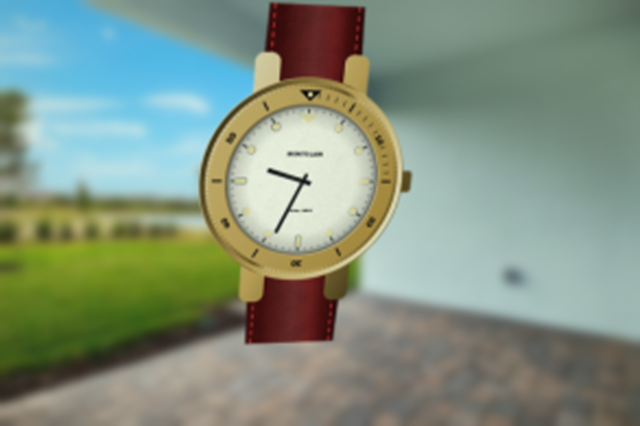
9:34
